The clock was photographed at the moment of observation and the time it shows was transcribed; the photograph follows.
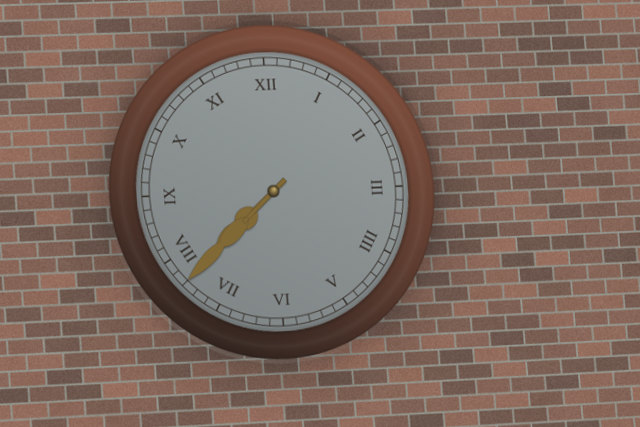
7:38
